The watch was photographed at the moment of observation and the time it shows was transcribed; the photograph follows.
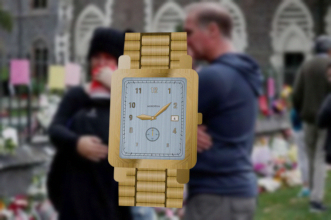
9:08
